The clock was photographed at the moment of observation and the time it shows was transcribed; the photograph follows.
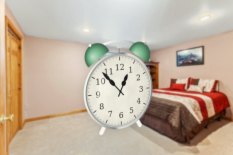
12:53
